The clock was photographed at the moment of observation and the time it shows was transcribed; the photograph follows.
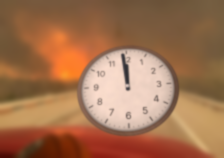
11:59
